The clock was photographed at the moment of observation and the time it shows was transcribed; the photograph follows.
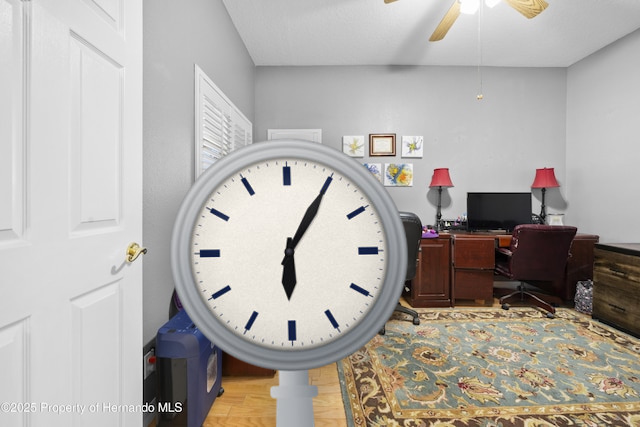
6:05
